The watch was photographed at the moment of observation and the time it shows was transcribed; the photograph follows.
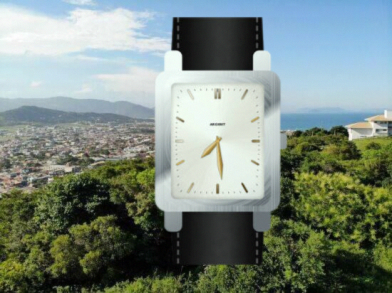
7:29
